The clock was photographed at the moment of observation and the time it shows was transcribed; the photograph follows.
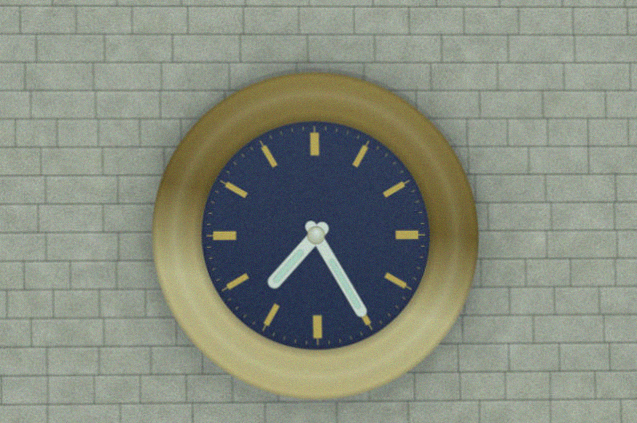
7:25
